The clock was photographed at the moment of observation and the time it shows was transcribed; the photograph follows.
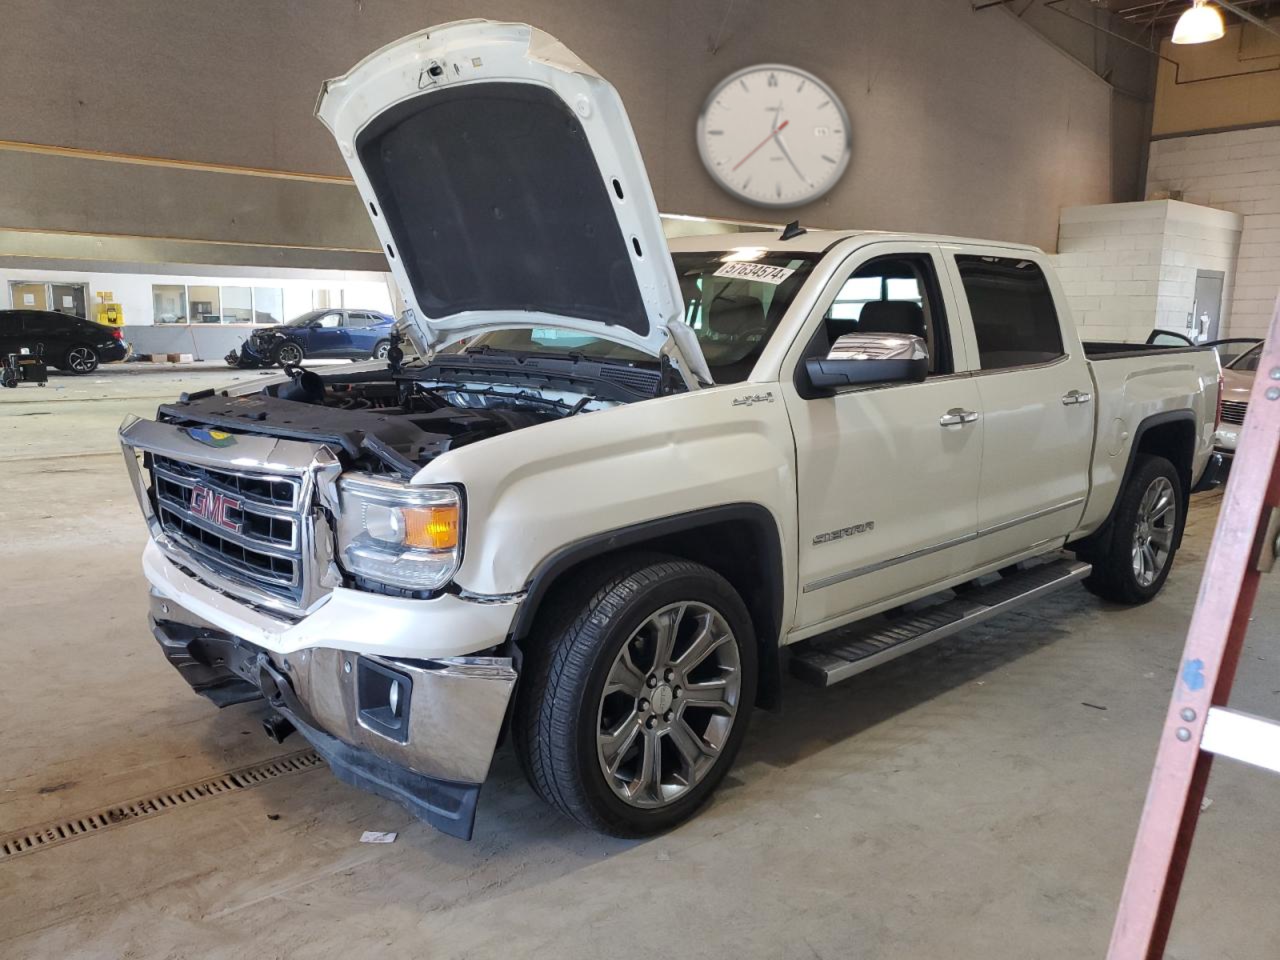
12:25:38
